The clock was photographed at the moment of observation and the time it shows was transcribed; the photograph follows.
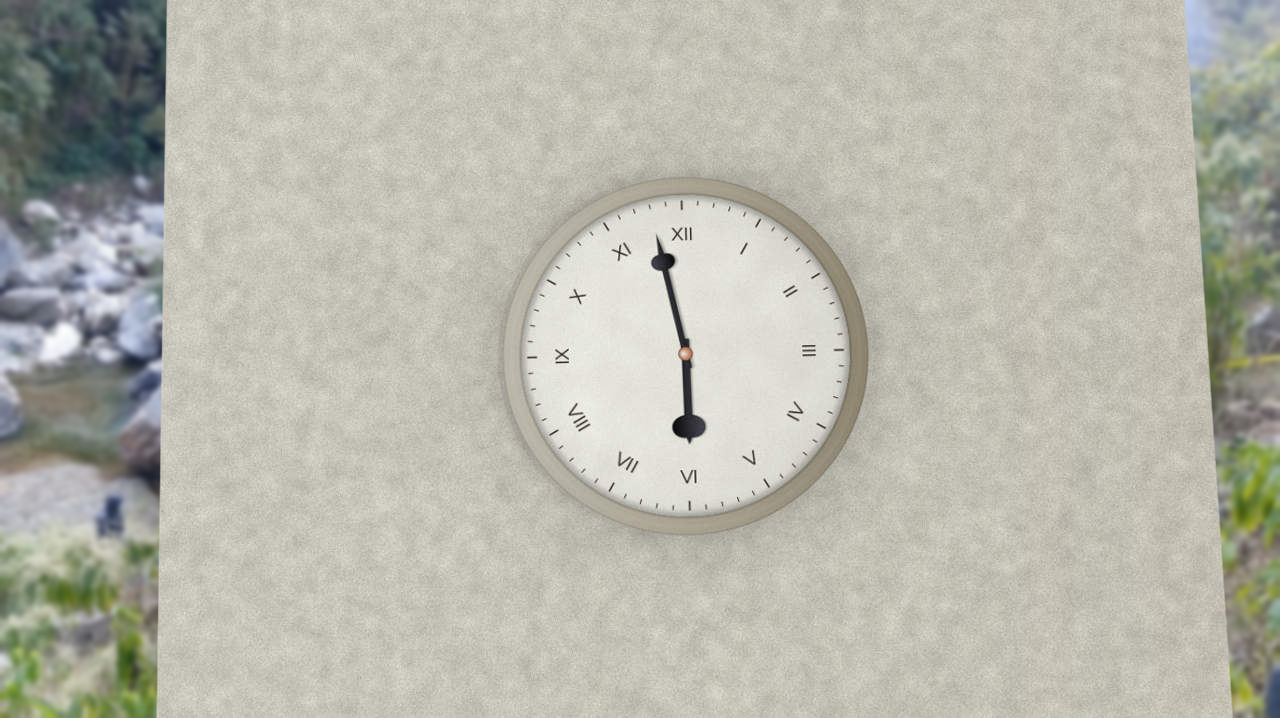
5:58
